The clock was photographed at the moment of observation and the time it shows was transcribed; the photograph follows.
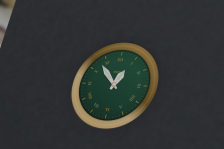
12:53
